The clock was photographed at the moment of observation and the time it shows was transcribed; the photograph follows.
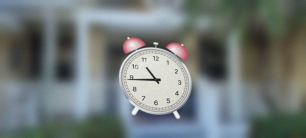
10:44
